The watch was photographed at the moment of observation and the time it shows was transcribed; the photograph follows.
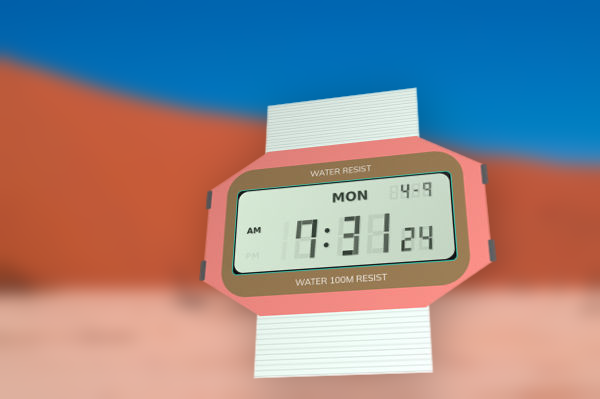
7:31:24
